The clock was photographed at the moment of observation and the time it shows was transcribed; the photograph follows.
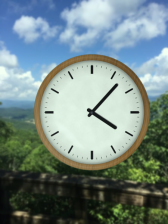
4:07
